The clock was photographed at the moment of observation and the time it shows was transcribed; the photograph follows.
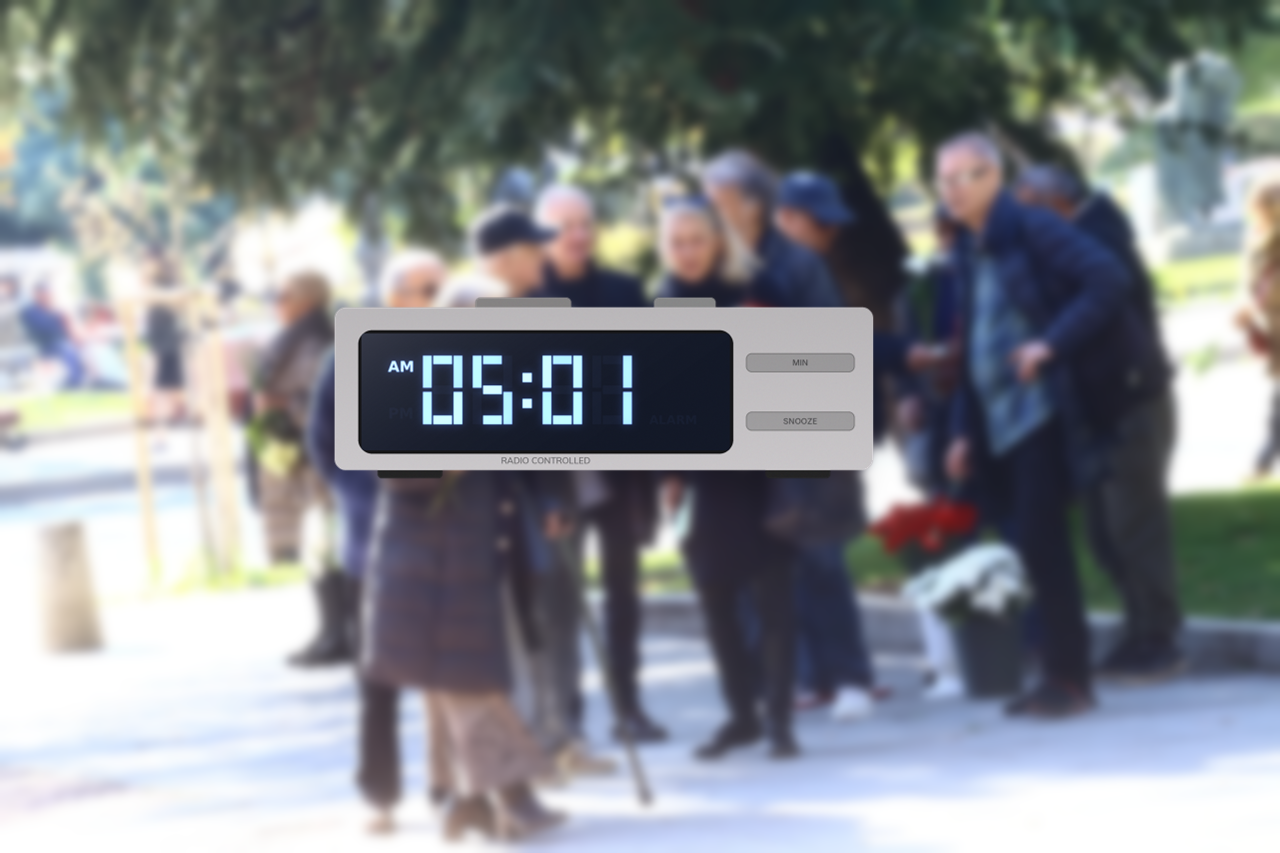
5:01
